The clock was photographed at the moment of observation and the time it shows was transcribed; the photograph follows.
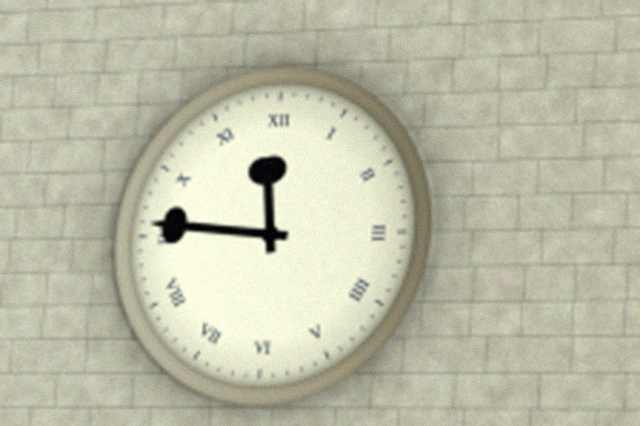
11:46
